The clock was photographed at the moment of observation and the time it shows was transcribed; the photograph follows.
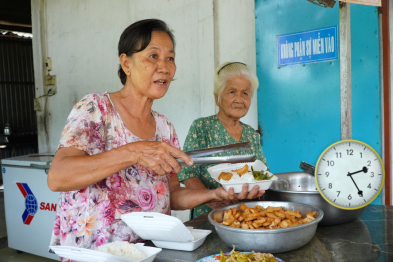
2:25
